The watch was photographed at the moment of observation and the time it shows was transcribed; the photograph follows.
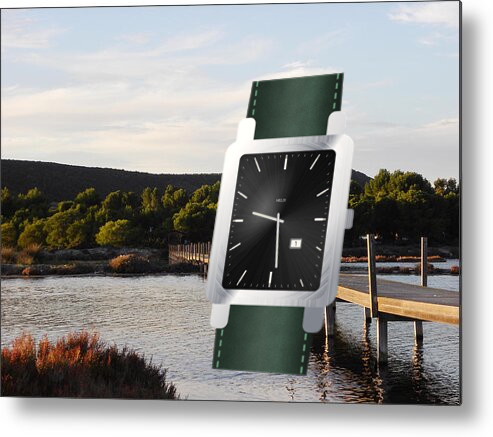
9:29
